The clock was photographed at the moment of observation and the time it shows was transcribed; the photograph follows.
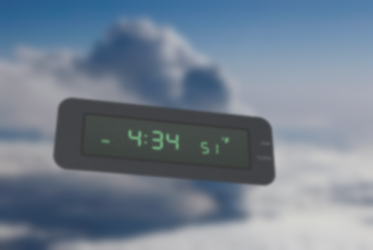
4:34
